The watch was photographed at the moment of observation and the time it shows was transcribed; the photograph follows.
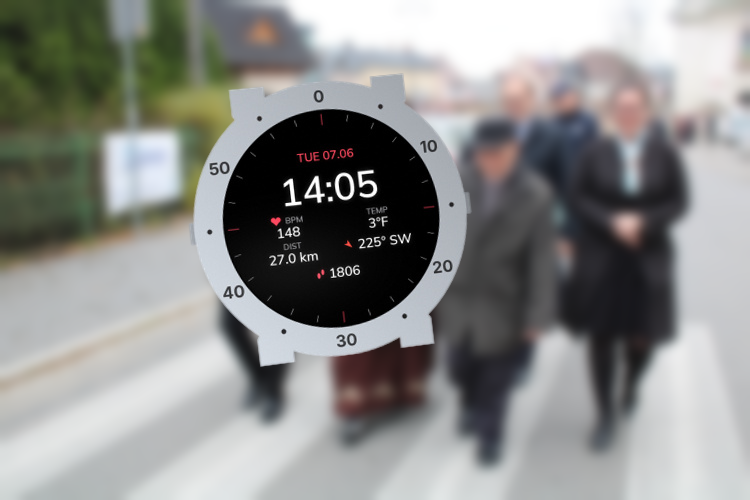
14:05
